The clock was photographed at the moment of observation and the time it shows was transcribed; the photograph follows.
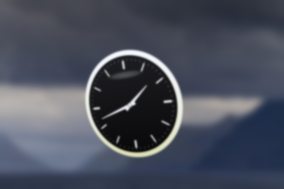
1:42
